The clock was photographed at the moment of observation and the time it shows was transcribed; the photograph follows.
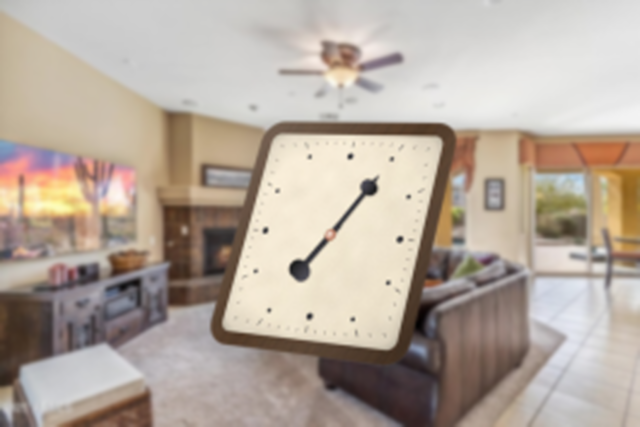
7:05
